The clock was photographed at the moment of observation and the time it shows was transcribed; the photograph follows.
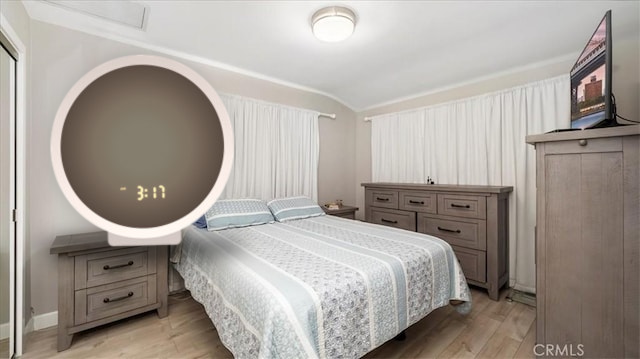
3:17
